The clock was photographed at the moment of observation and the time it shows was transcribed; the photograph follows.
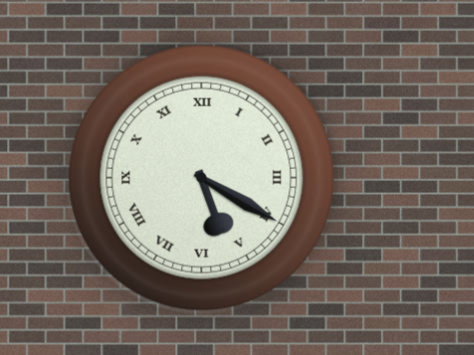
5:20
